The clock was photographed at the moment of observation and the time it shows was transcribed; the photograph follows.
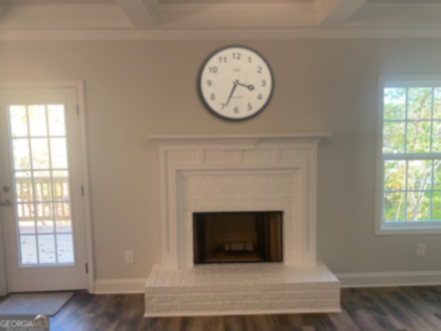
3:34
